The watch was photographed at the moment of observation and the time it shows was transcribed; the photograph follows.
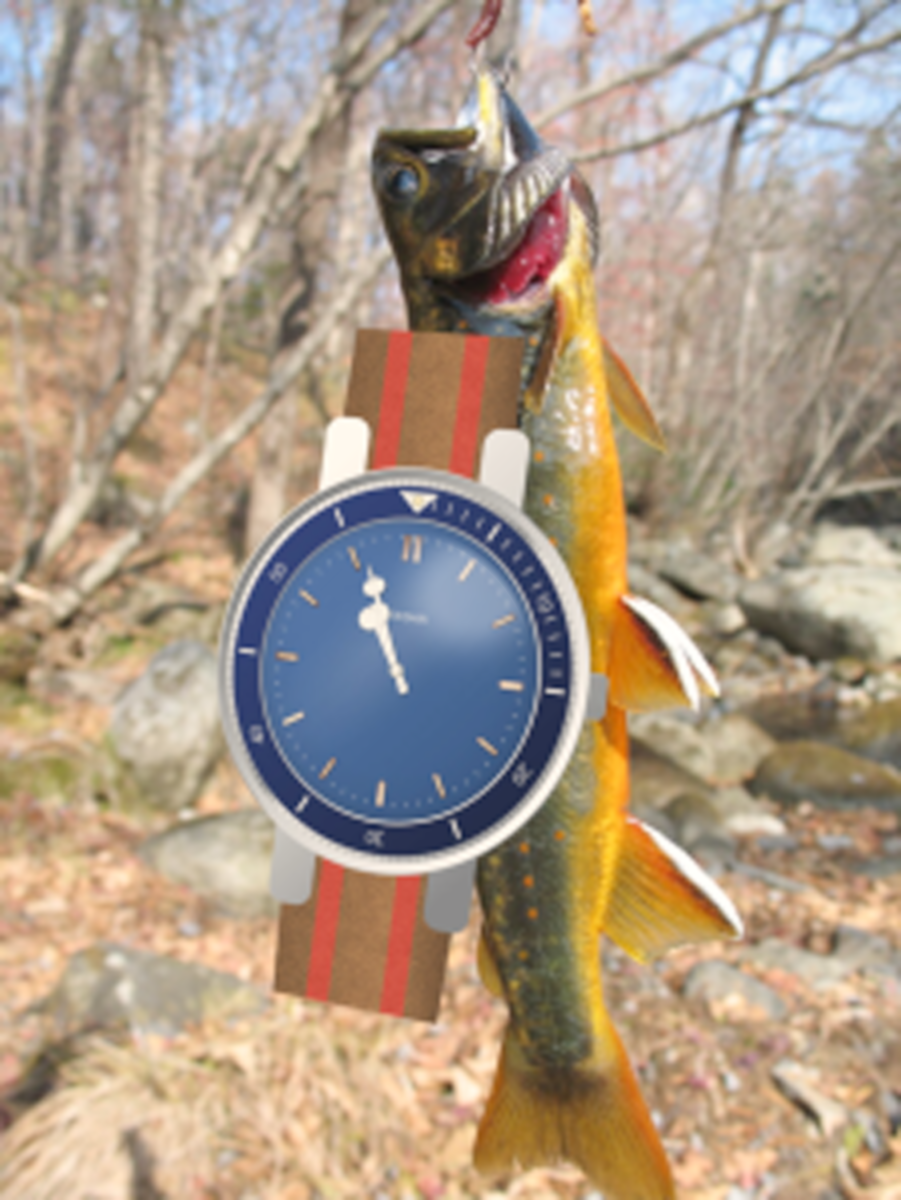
10:56
